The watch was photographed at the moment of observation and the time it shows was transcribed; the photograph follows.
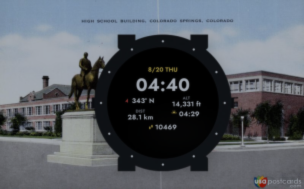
4:40
